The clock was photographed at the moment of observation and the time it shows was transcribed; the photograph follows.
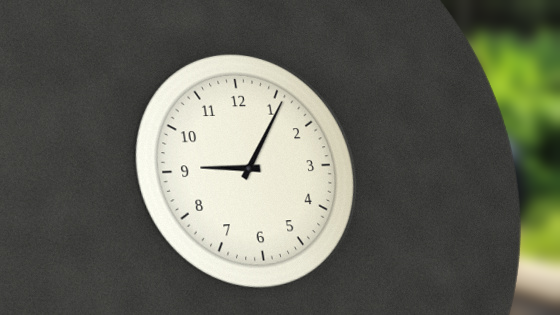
9:06
